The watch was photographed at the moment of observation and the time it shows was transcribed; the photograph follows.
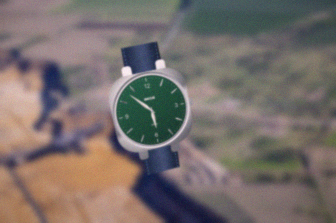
5:53
